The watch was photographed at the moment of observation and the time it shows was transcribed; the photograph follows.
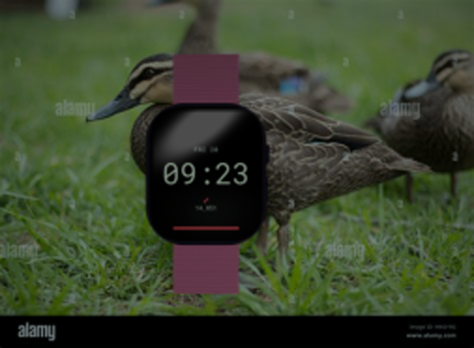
9:23
